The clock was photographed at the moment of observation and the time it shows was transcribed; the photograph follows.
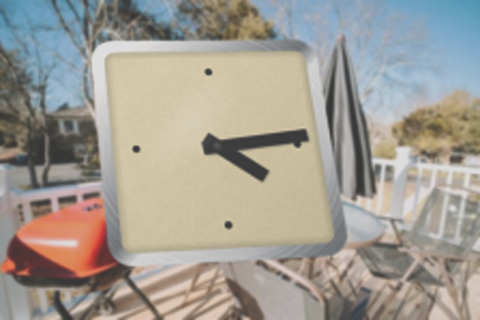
4:14
